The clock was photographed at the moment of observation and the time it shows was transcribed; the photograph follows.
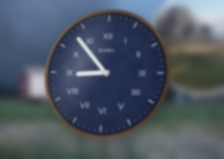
8:53
